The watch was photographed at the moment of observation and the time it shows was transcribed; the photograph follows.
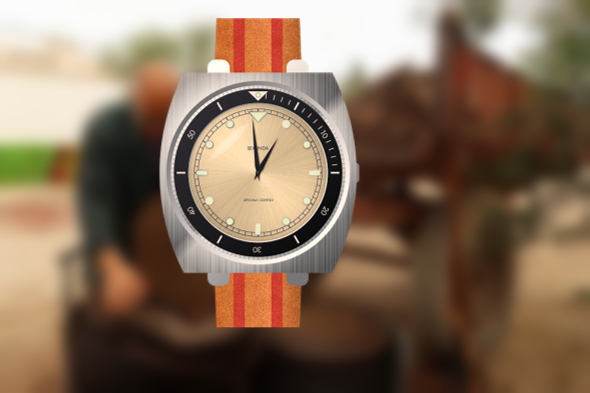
12:59
